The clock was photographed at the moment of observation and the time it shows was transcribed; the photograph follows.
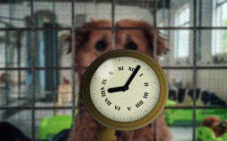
8:02
